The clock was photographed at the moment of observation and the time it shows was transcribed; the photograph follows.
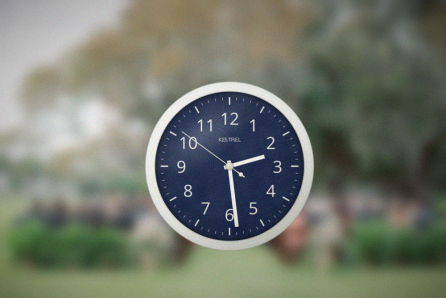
2:28:51
